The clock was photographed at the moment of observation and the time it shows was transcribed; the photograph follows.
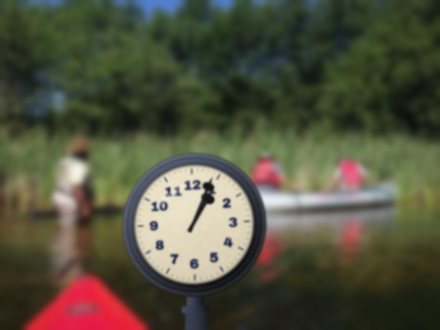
1:04
